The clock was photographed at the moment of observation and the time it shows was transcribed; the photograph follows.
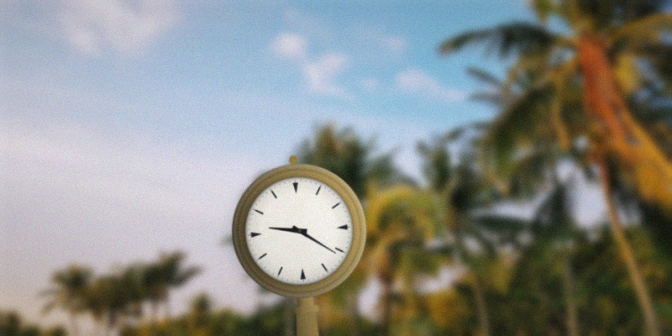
9:21
